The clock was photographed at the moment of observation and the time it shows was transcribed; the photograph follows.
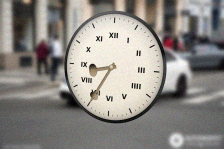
8:35
